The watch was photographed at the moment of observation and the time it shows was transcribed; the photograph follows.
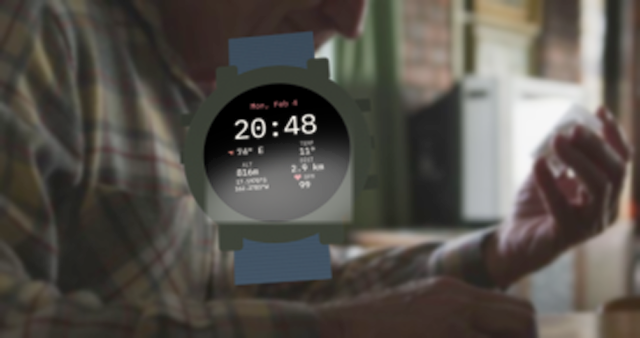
20:48
